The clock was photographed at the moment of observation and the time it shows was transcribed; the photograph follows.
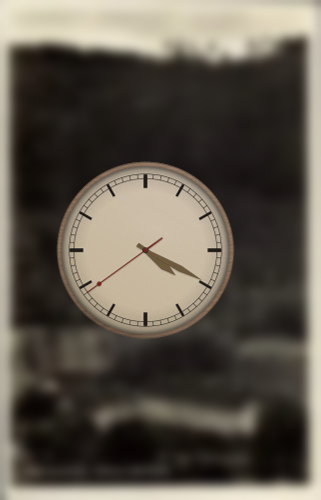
4:19:39
